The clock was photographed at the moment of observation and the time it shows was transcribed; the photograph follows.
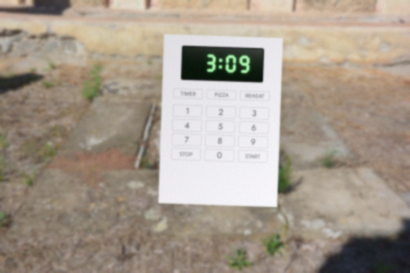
3:09
